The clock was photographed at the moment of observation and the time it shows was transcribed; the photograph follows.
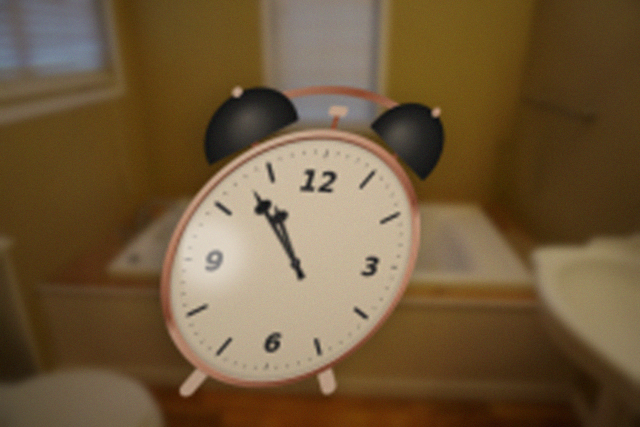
10:53
